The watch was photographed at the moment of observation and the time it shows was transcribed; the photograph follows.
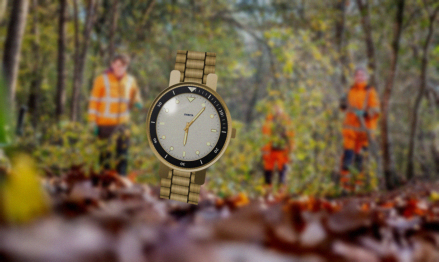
6:06
